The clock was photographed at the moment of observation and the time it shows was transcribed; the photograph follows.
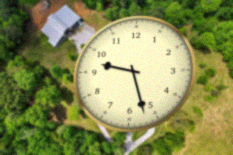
9:27
